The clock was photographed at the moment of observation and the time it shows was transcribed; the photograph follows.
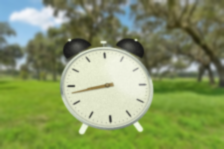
8:43
